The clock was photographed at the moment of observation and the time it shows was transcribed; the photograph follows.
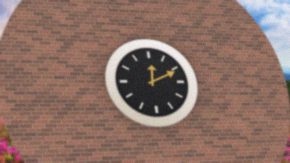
12:11
